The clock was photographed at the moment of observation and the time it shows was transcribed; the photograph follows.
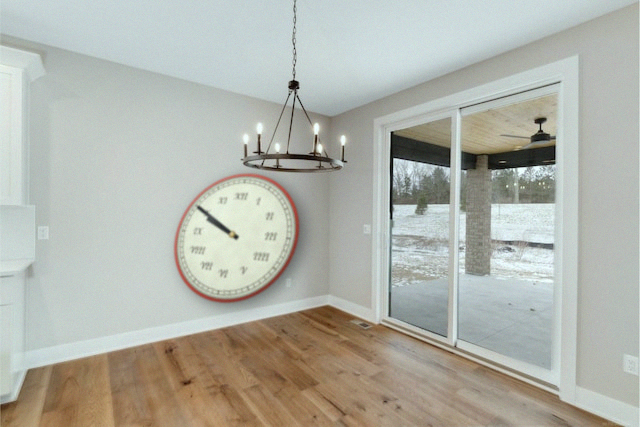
9:50
